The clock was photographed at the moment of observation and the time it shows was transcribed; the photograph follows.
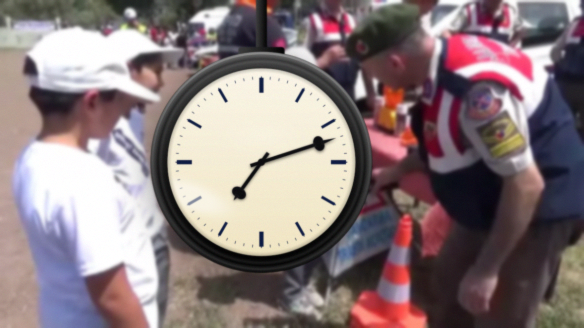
7:12
